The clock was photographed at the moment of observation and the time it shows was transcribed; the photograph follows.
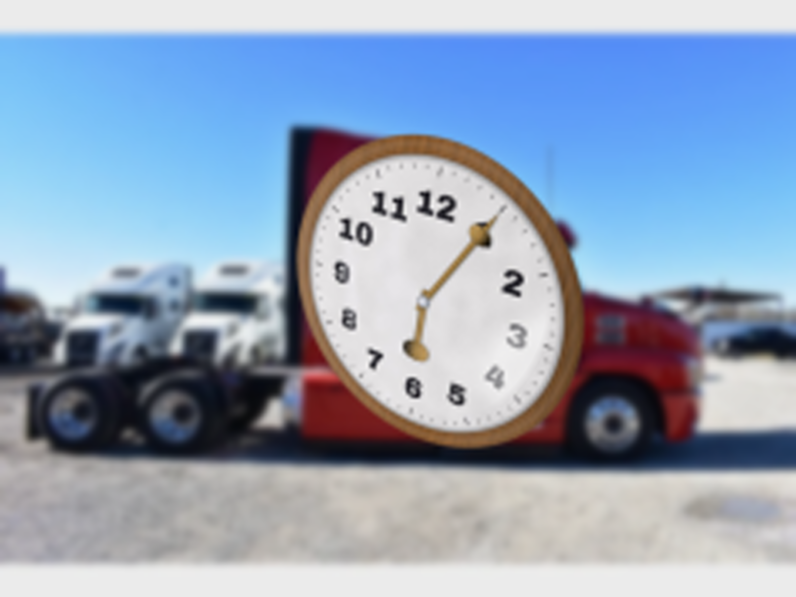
6:05
